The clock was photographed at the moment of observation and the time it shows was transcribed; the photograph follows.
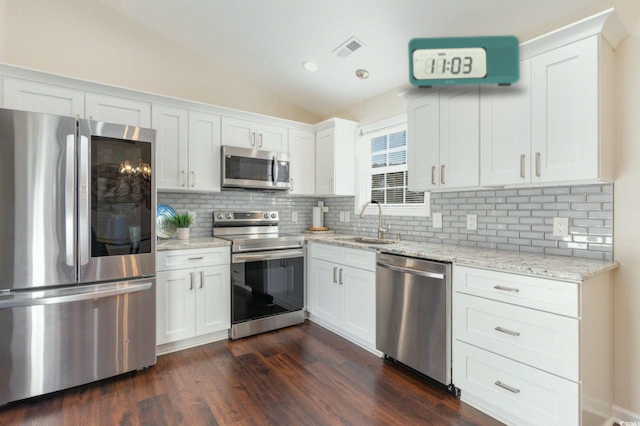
11:03
